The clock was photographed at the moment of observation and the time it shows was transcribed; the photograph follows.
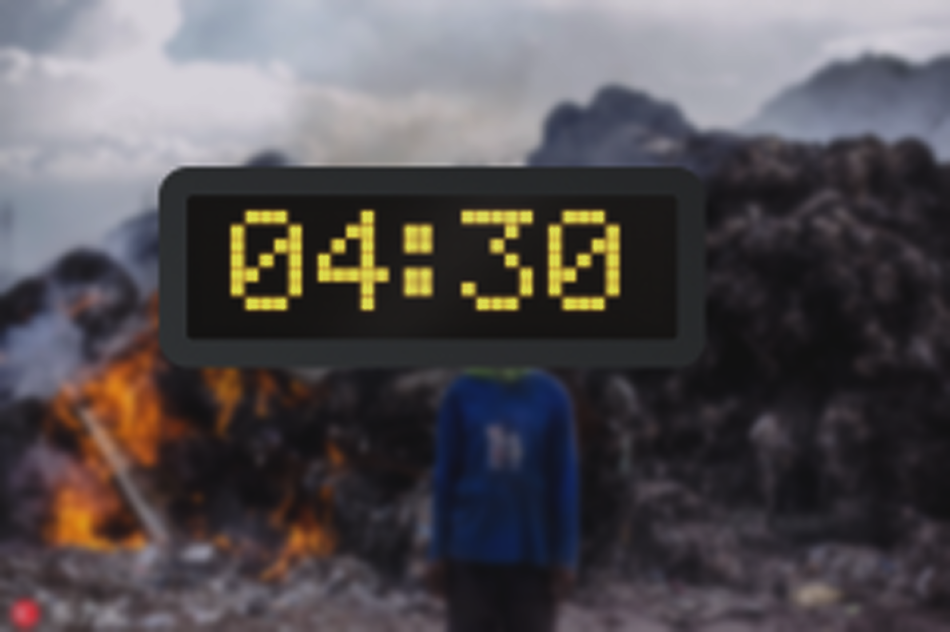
4:30
